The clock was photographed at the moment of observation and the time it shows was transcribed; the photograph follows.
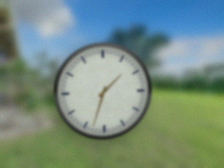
1:33
